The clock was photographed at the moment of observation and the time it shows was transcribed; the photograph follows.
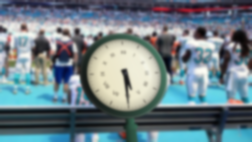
5:30
